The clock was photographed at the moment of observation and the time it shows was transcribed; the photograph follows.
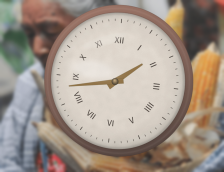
1:43
